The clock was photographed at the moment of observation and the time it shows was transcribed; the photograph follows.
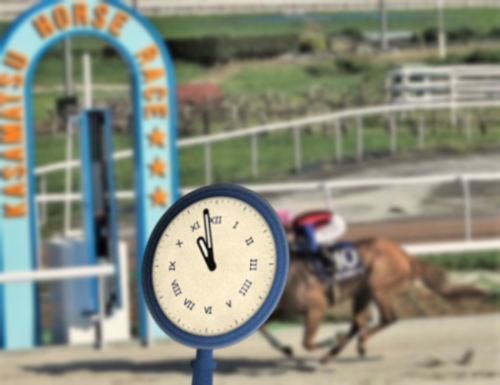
10:58
